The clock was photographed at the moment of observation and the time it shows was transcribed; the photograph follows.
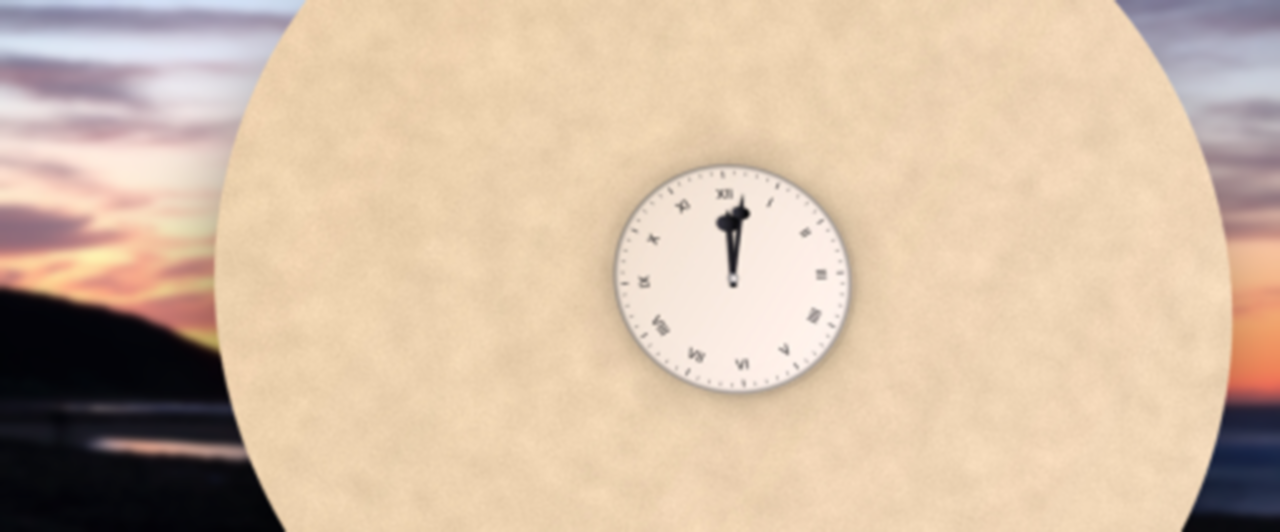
12:02
